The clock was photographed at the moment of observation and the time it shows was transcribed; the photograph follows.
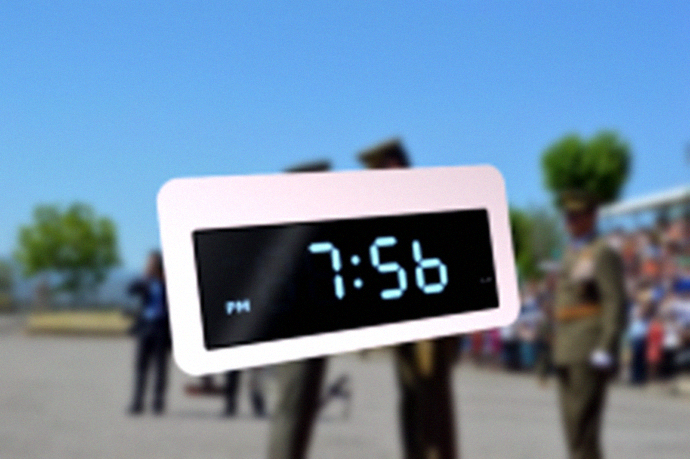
7:56
